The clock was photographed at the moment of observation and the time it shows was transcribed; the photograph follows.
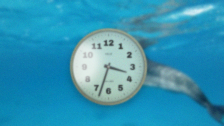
3:33
